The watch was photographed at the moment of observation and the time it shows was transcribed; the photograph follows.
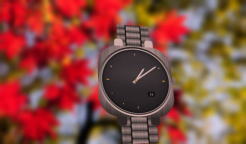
1:09
